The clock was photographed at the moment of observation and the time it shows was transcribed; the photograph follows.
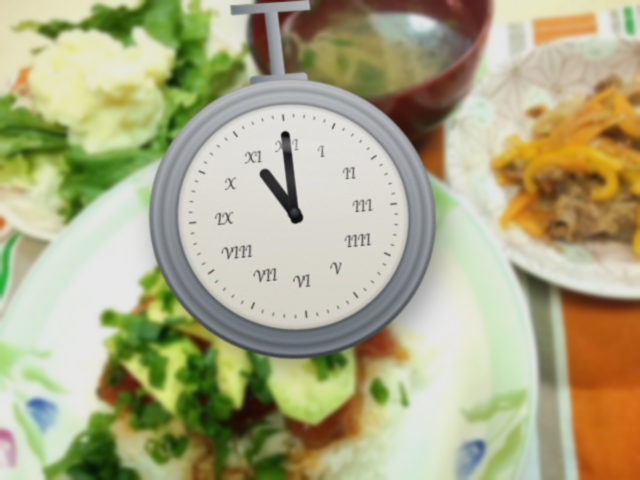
11:00
